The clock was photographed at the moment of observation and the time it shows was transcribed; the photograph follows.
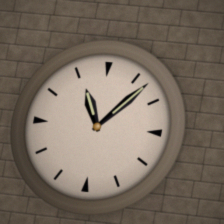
11:07
